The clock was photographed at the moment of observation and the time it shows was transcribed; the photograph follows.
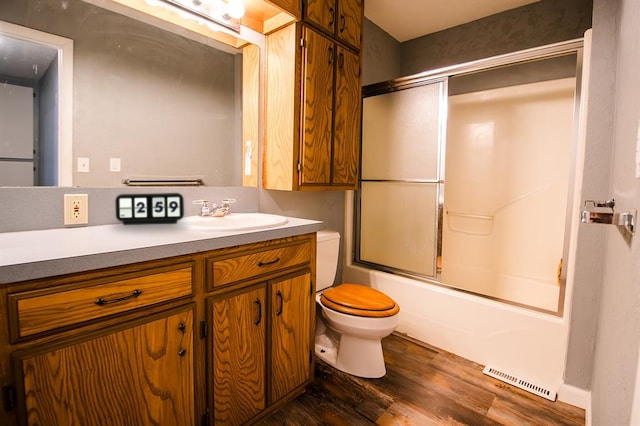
2:59
